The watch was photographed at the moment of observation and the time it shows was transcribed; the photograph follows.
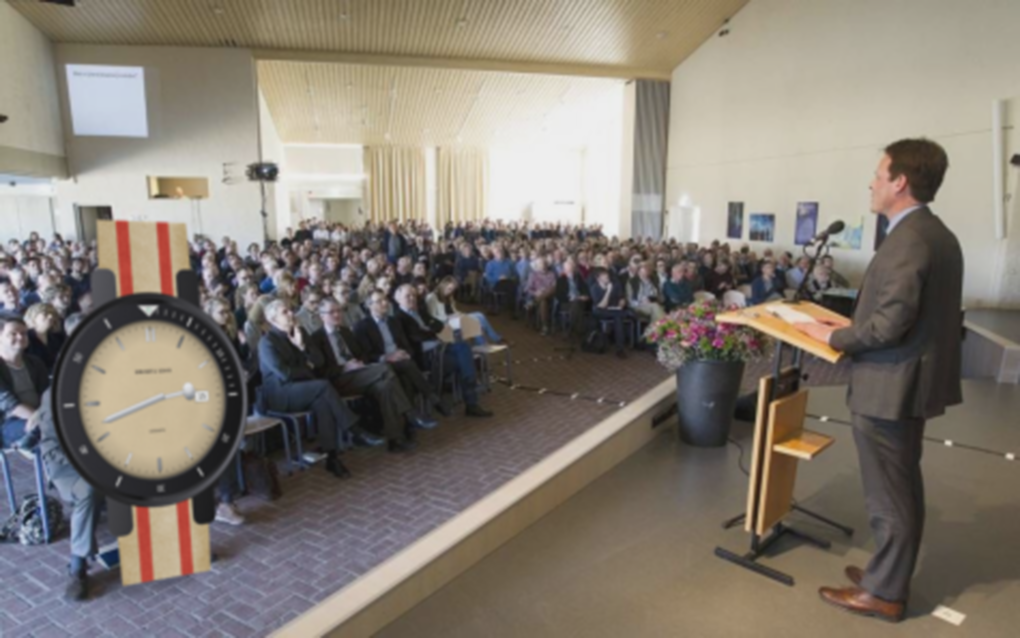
2:42
